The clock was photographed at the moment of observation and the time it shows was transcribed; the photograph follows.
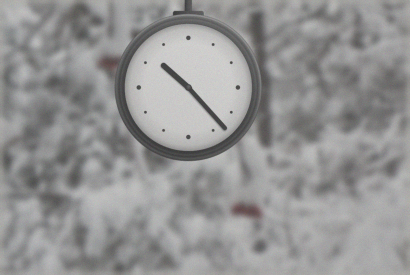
10:23
